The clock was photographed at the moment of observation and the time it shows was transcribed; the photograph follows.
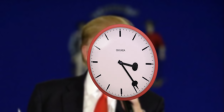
3:24
